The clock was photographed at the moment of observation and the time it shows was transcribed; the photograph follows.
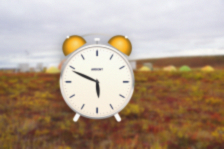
5:49
